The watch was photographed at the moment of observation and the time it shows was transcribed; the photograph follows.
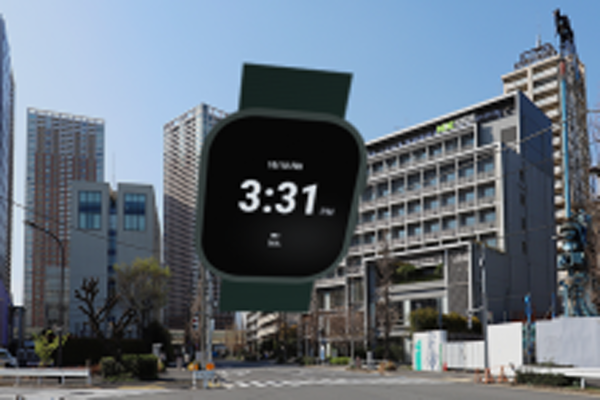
3:31
